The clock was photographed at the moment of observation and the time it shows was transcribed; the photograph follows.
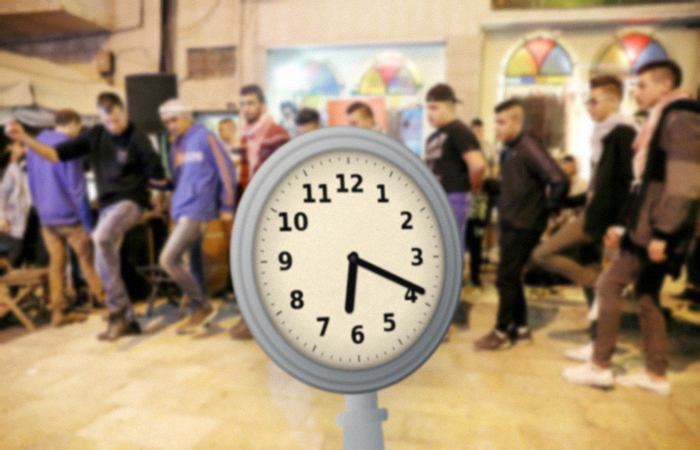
6:19
